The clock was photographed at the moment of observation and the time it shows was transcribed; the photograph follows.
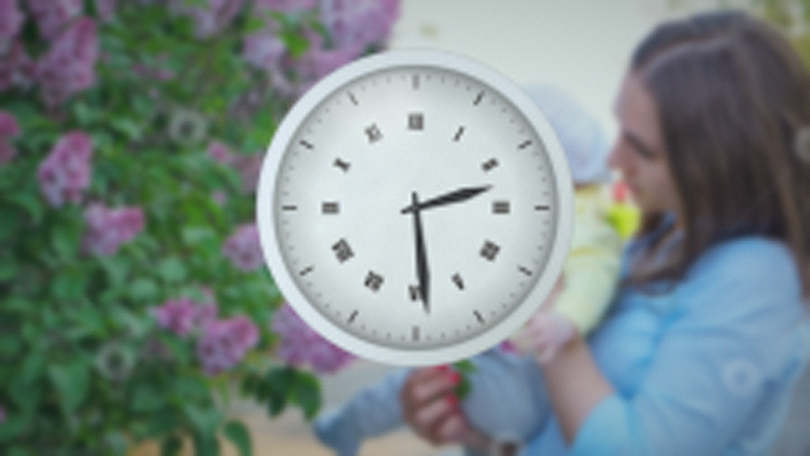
2:29
